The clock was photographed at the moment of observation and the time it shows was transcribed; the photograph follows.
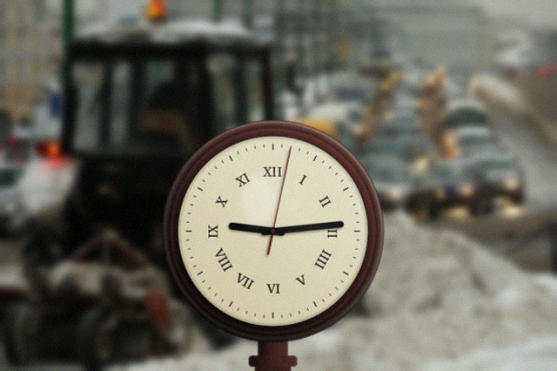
9:14:02
